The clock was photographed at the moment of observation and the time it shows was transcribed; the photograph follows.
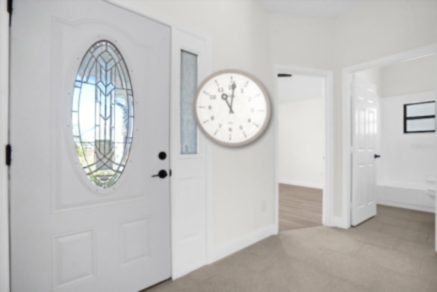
11:01
